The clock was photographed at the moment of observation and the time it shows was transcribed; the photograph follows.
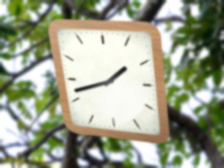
1:42
